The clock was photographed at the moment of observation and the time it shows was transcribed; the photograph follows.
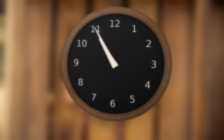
10:55
